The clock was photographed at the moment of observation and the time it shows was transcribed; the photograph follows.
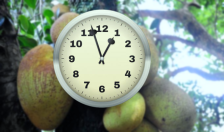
12:57
